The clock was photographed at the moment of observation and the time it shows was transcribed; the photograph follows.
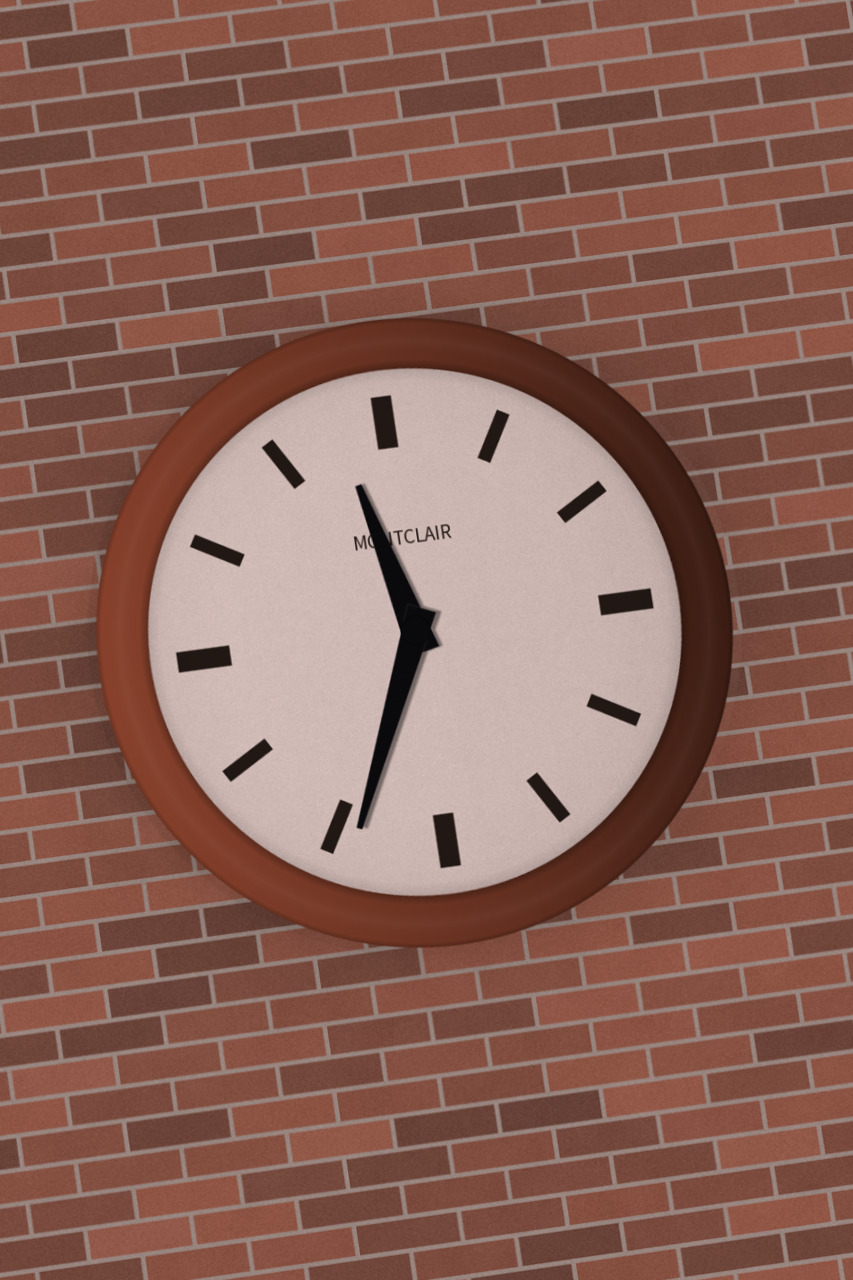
11:34
